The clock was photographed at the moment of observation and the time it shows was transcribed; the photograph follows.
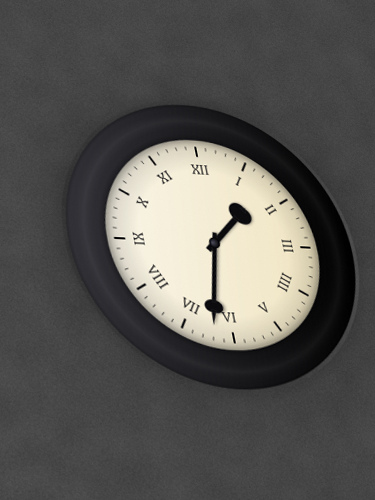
1:32
